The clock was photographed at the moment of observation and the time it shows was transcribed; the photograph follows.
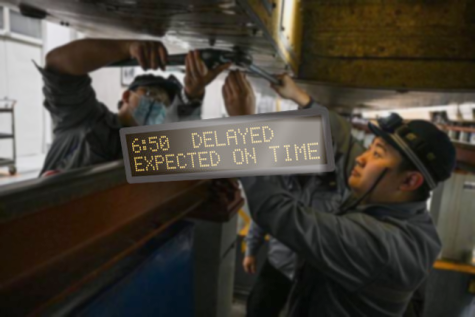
6:50
